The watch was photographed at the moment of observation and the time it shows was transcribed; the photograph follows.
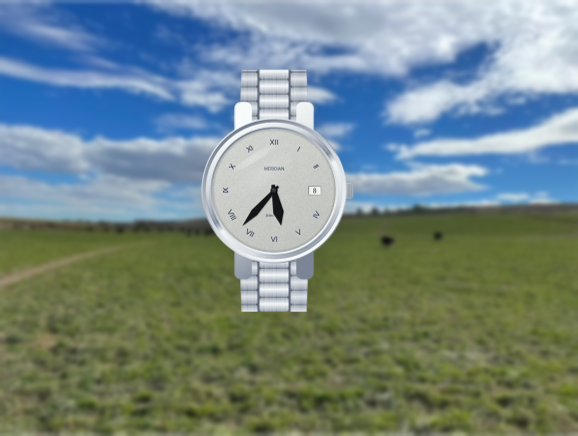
5:37
